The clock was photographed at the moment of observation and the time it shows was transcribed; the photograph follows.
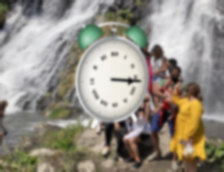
3:16
